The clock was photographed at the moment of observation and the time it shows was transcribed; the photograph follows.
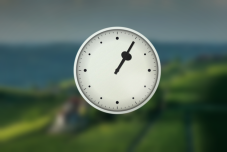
1:05
